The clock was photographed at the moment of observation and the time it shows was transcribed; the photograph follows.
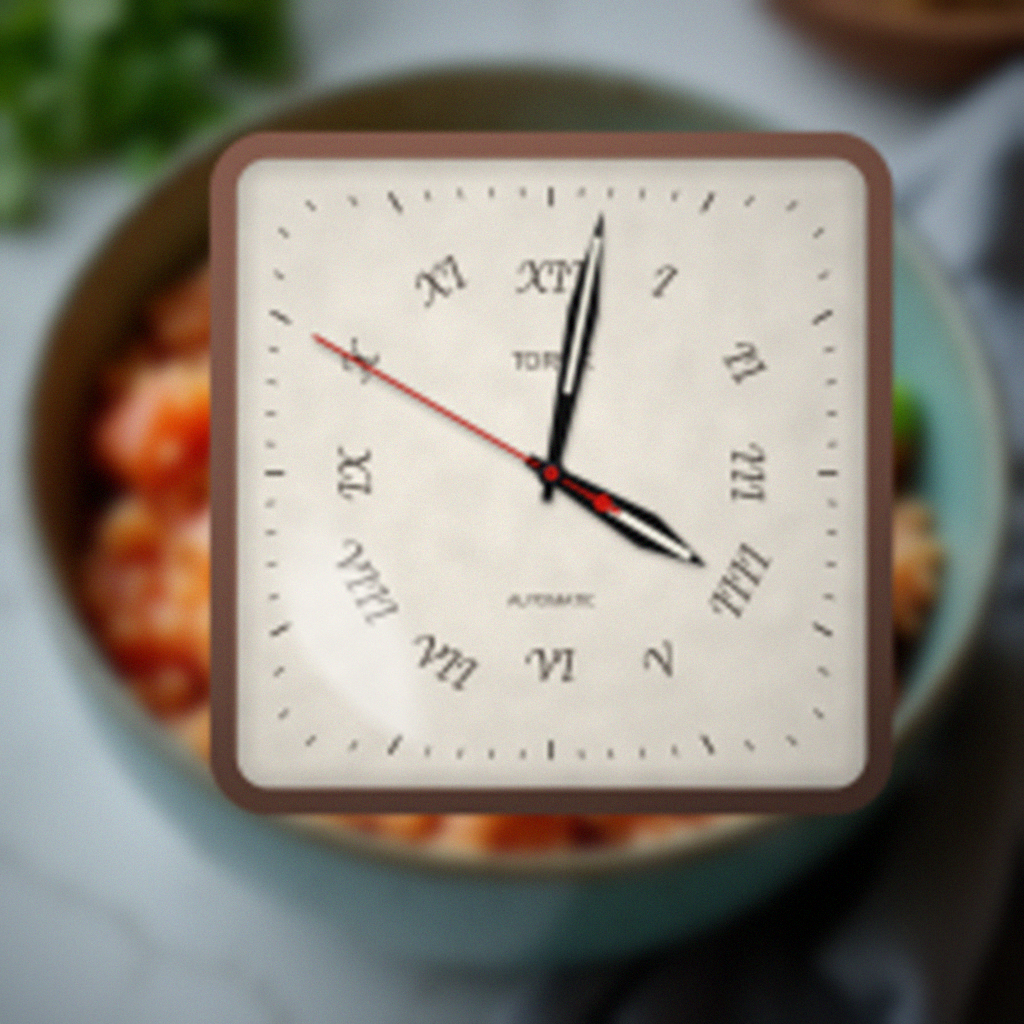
4:01:50
